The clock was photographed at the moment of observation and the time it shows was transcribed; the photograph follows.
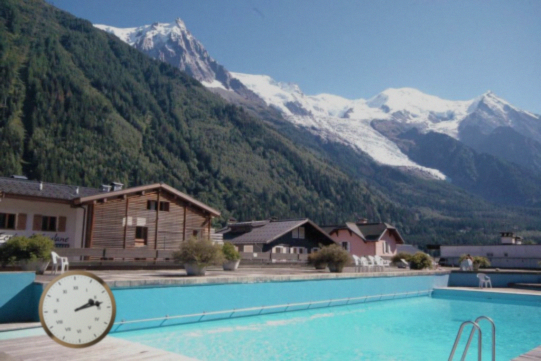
2:13
